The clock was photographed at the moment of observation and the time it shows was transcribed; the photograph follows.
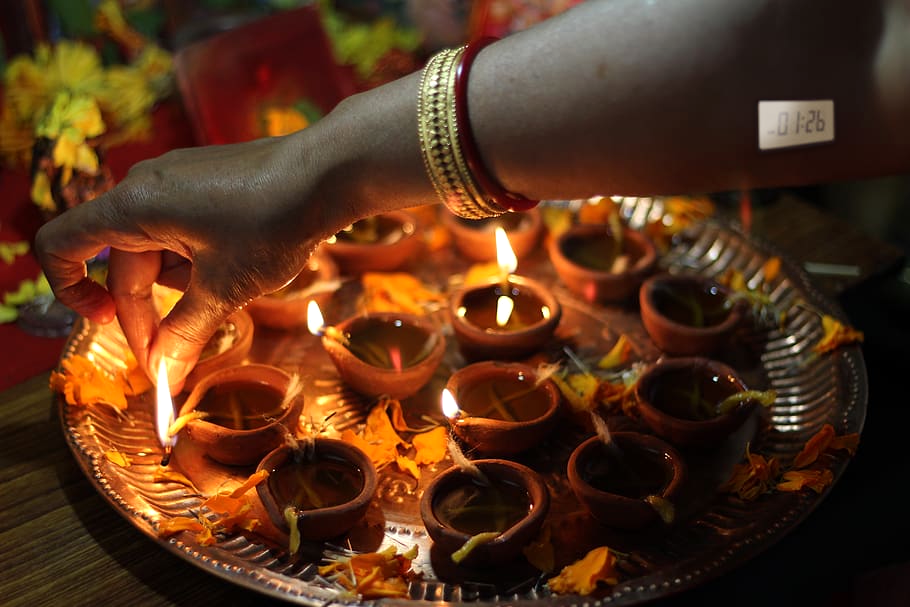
1:26
